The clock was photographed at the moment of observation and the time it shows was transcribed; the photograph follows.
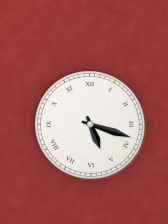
5:18
